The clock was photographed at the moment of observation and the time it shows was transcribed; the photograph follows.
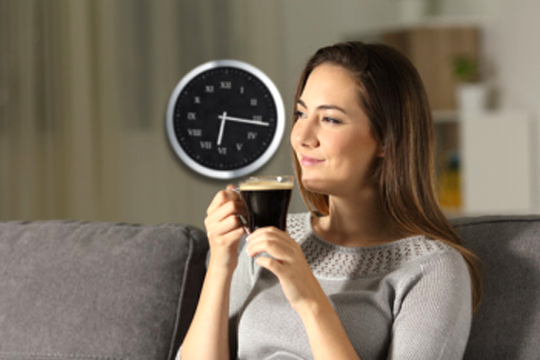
6:16
